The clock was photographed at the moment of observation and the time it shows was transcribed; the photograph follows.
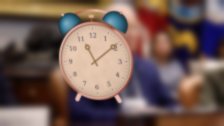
11:09
